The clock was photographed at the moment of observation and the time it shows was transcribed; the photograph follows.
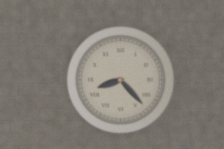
8:23
